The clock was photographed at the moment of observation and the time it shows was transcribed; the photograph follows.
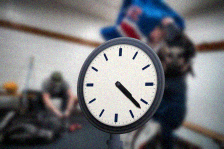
4:22
